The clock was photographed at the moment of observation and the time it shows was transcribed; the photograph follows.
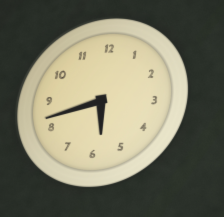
5:42
